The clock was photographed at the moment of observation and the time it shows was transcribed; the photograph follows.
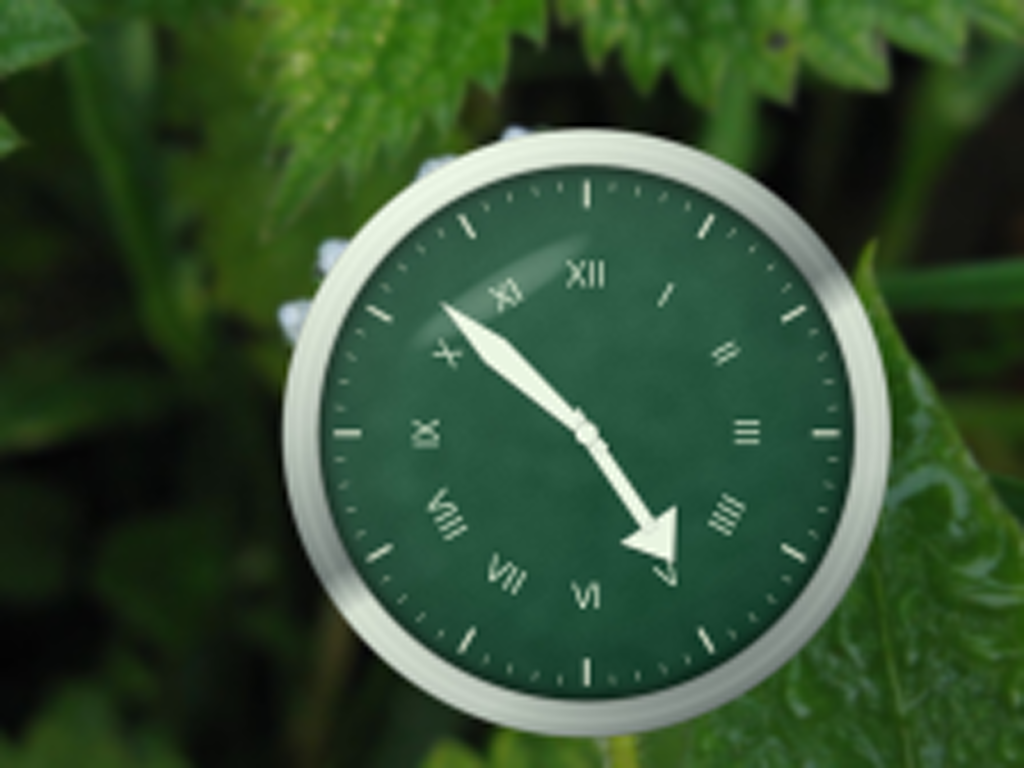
4:52
